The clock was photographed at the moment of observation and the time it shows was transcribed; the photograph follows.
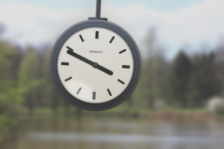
3:49
